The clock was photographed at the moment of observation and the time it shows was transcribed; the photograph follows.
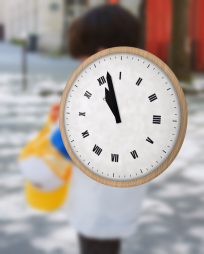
12:02
